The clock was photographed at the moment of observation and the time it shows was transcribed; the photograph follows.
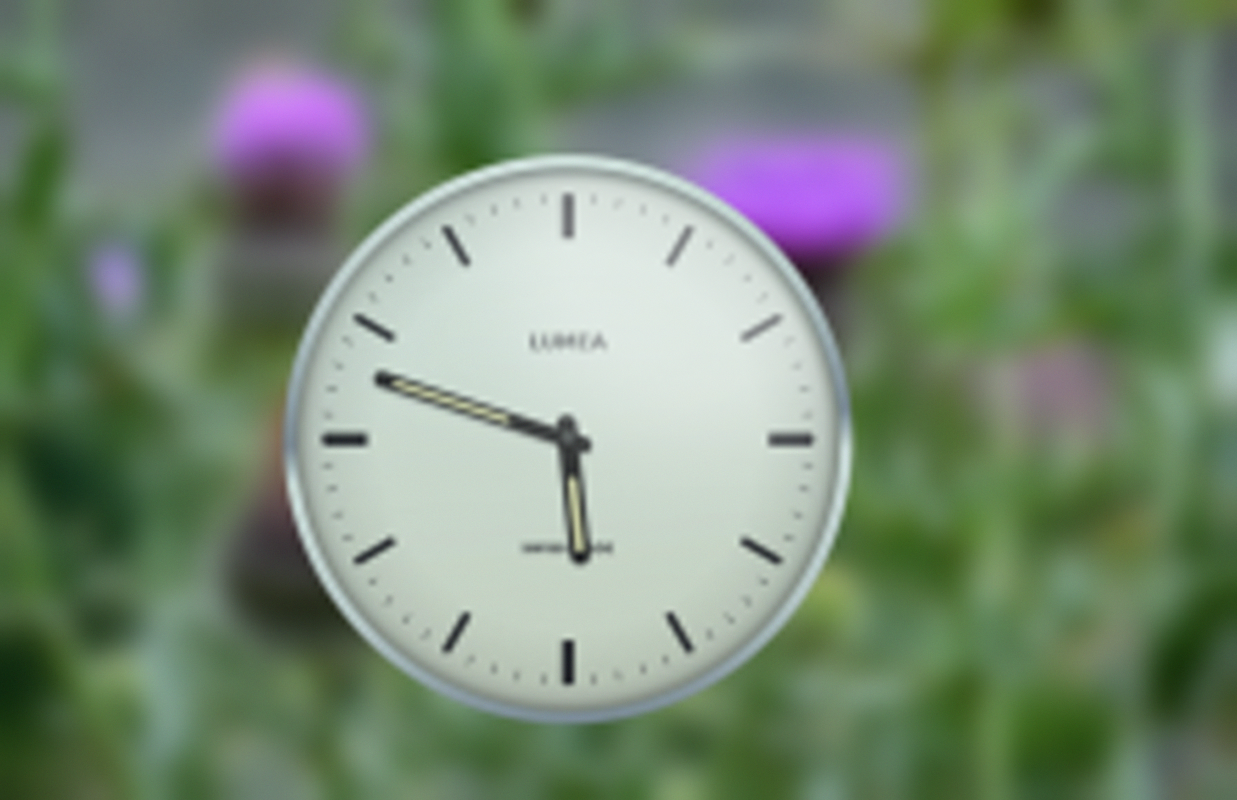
5:48
